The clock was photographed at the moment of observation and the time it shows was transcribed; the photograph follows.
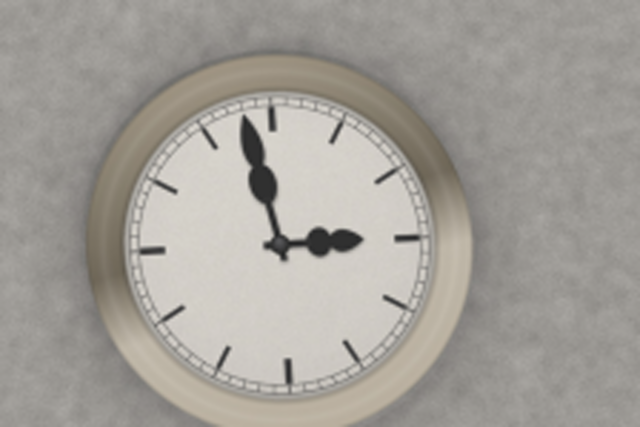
2:58
